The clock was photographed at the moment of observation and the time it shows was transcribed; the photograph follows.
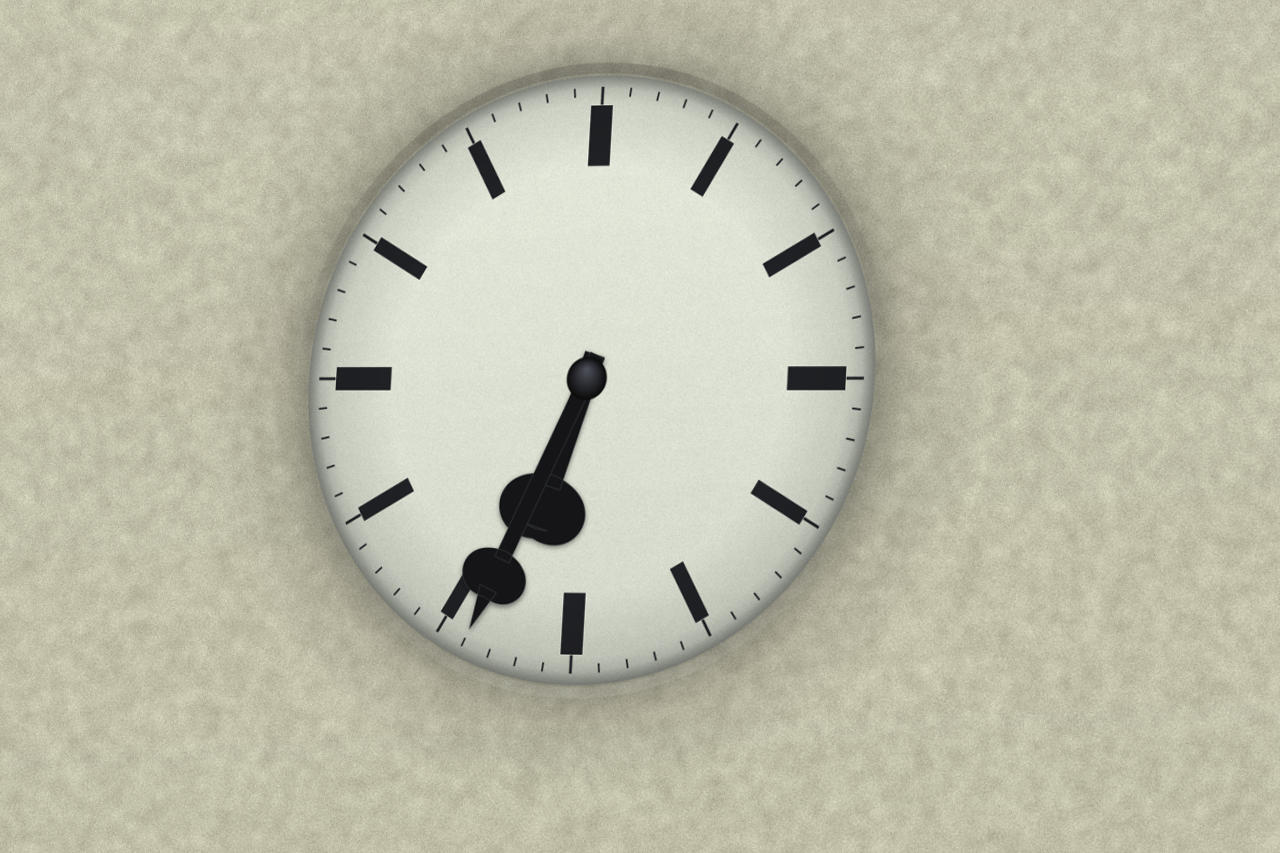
6:34
